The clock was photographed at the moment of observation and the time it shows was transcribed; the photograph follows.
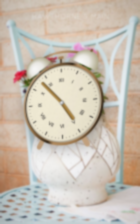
4:53
